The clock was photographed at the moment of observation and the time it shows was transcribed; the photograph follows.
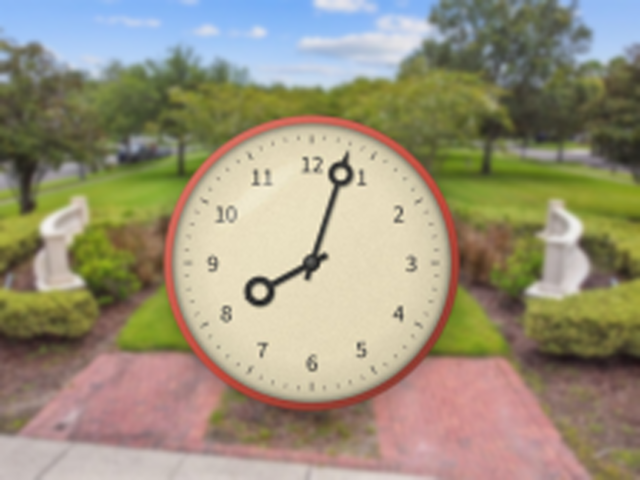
8:03
